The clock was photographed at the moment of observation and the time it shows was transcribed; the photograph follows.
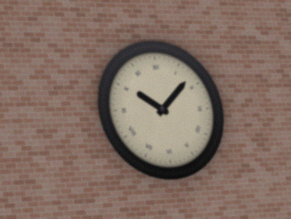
10:08
